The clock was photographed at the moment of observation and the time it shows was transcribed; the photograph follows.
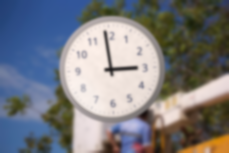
2:59
